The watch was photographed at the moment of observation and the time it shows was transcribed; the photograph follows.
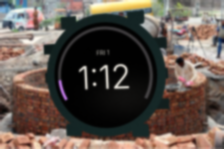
1:12
